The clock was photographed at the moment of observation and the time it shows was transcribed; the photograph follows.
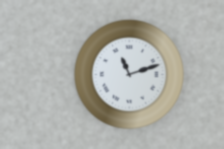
11:12
